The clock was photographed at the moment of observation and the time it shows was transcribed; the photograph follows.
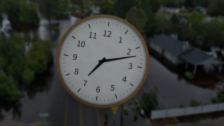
7:12
